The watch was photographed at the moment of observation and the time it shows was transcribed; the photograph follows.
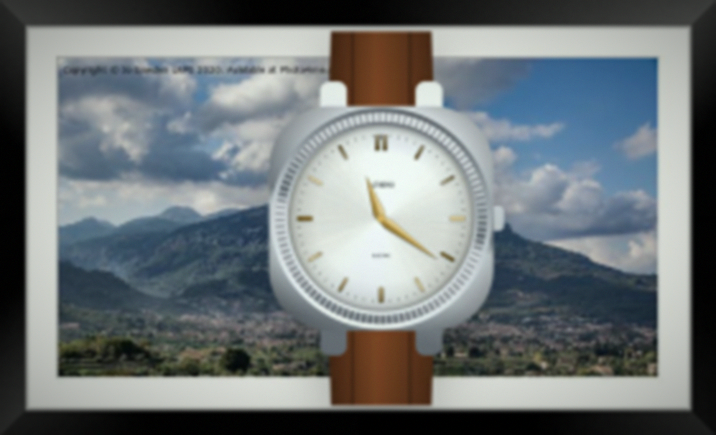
11:21
